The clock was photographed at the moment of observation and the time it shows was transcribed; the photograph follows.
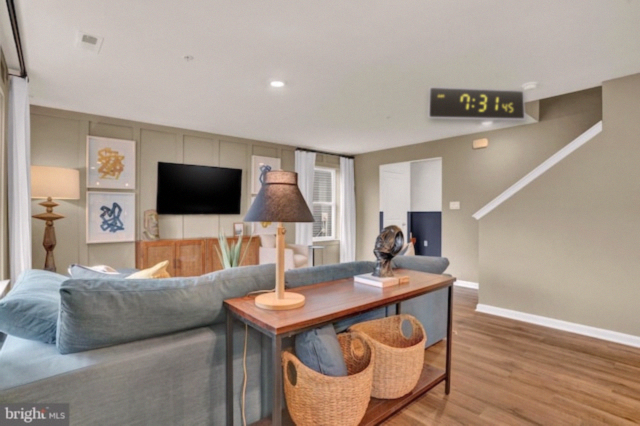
7:31
